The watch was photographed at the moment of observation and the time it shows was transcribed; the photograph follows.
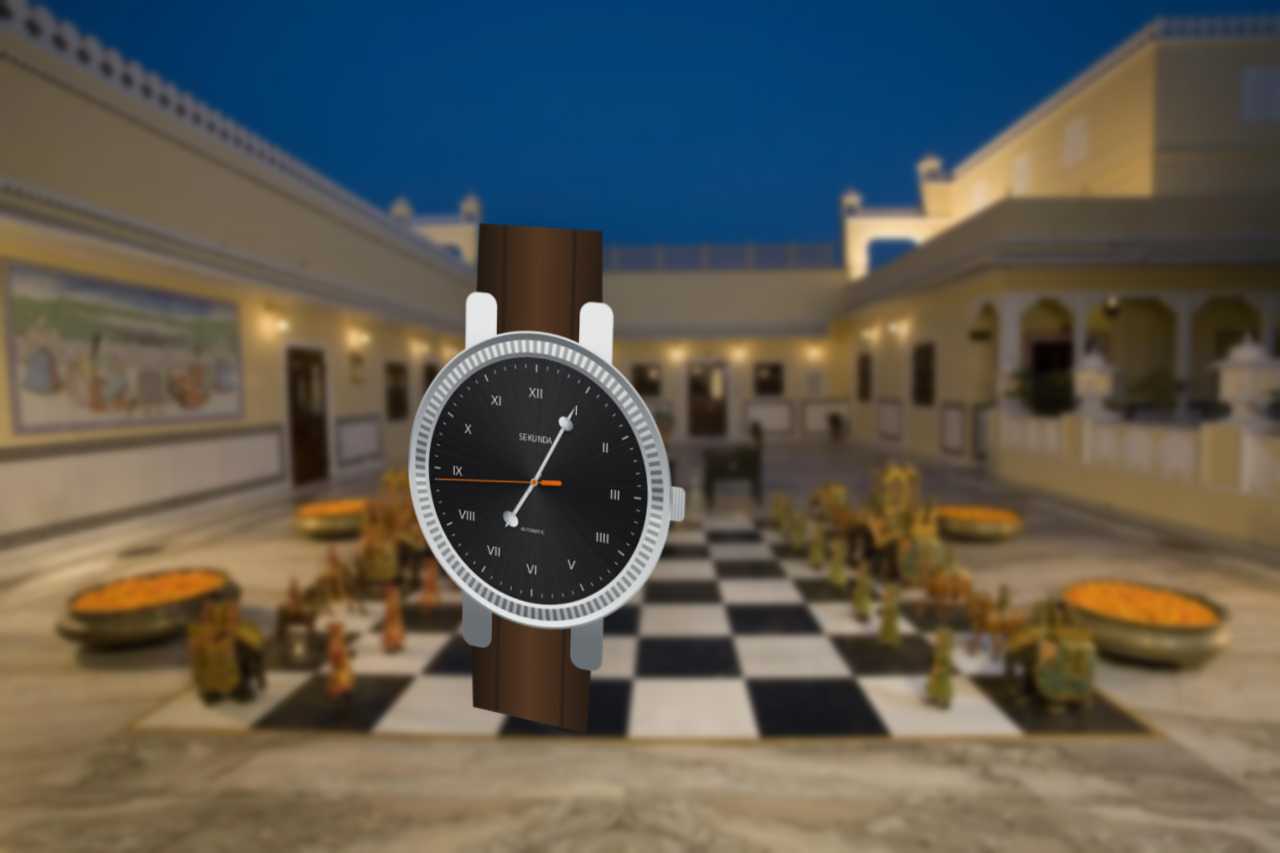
7:04:44
